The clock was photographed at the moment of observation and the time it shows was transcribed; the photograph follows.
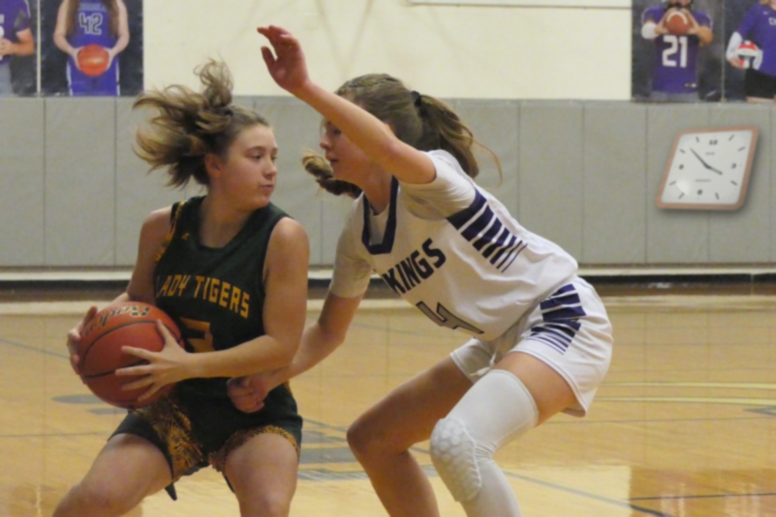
3:52
